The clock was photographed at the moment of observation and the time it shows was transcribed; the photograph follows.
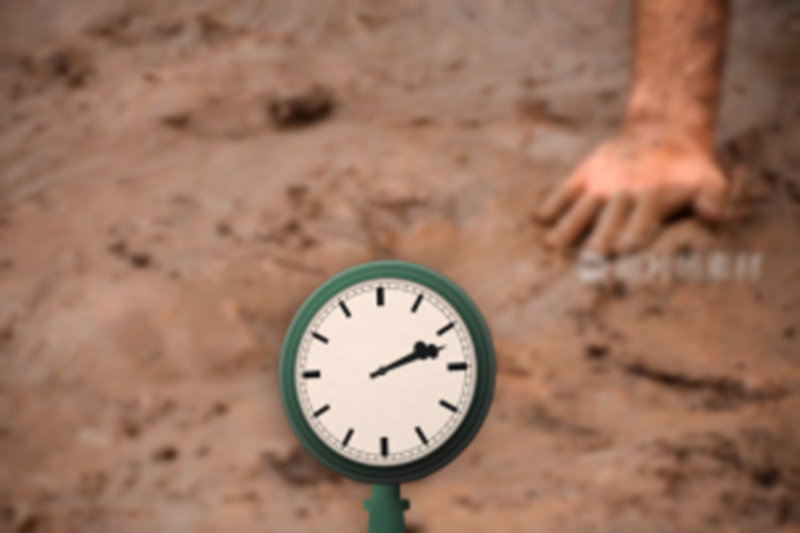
2:12
